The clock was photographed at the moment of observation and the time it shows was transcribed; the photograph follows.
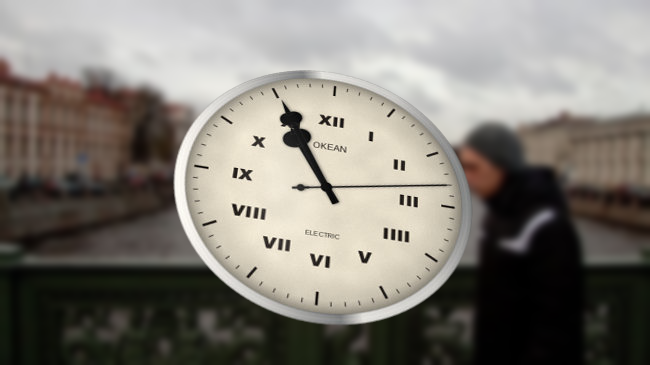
10:55:13
